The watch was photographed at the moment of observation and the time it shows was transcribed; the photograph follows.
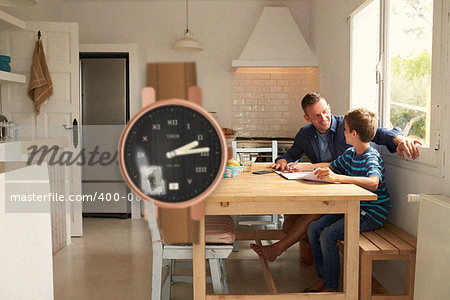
2:14
